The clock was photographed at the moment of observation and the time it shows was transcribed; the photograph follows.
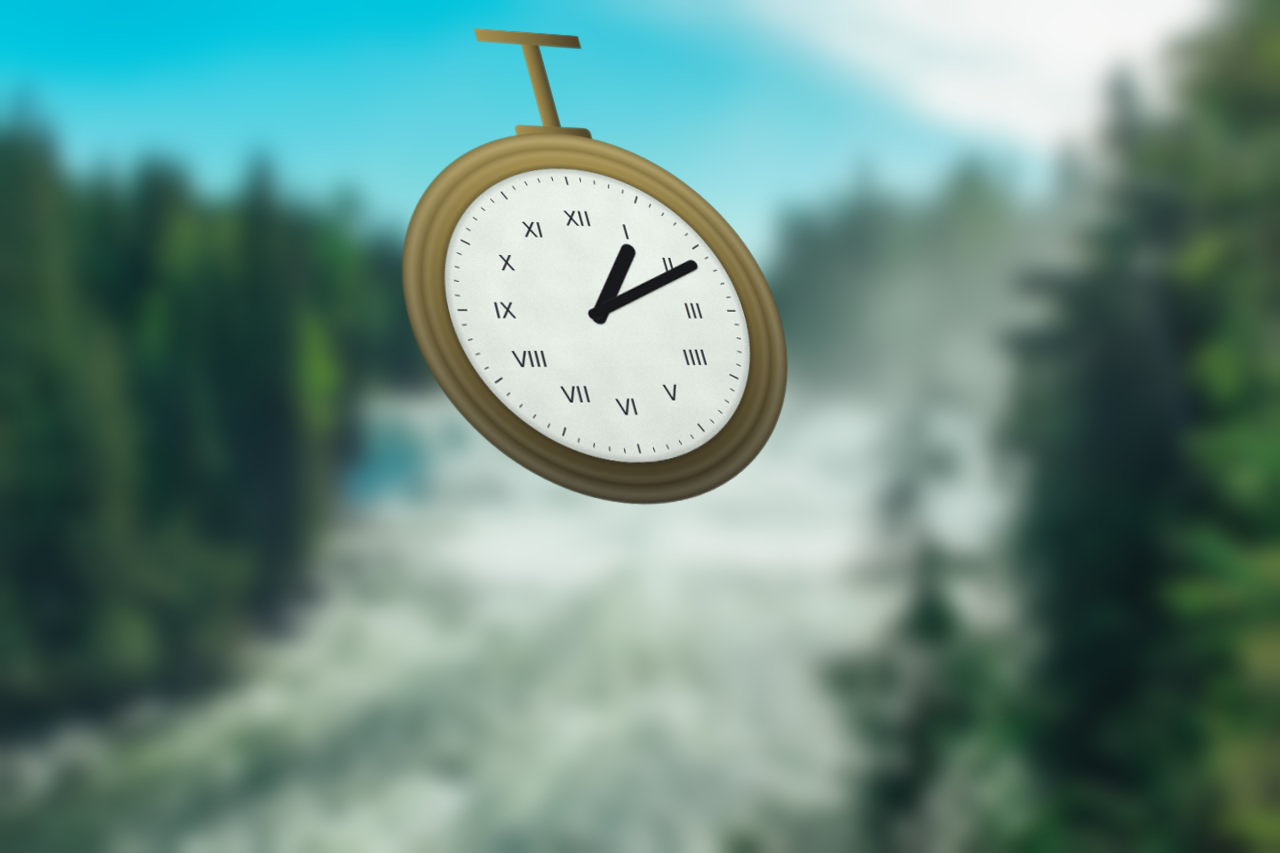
1:11
